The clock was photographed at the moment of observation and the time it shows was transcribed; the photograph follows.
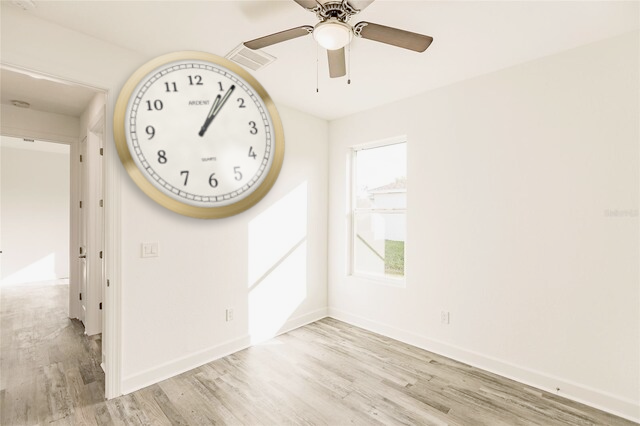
1:07
